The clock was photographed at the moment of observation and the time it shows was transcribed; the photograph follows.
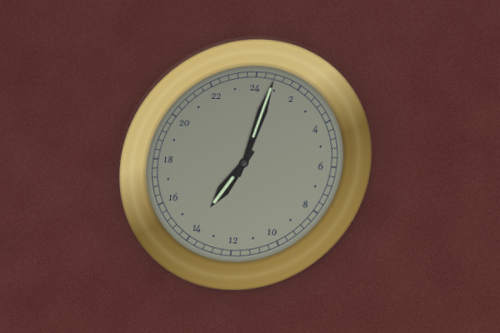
14:02
